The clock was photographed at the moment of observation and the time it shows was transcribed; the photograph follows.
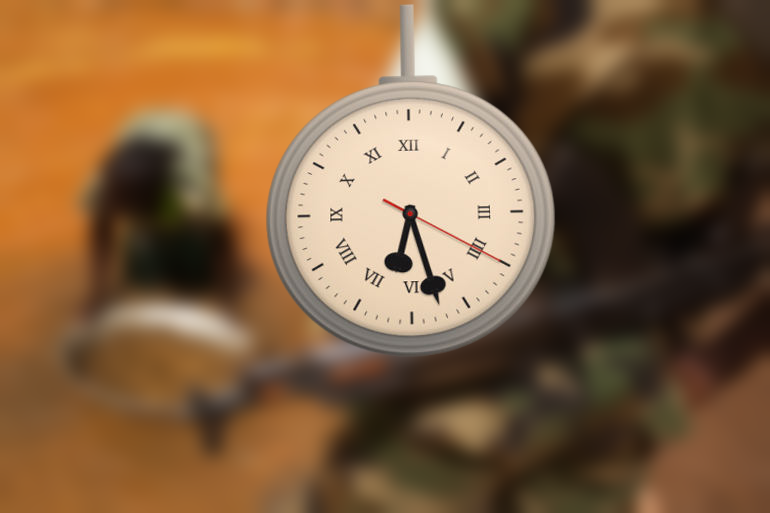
6:27:20
